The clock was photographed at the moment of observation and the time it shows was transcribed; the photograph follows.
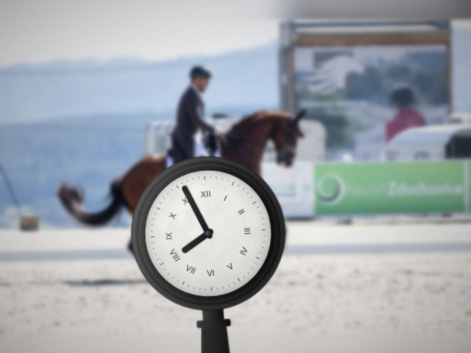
7:56
